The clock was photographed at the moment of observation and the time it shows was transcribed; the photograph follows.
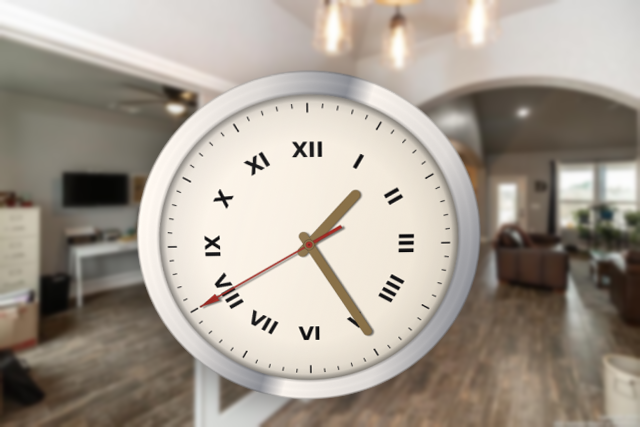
1:24:40
